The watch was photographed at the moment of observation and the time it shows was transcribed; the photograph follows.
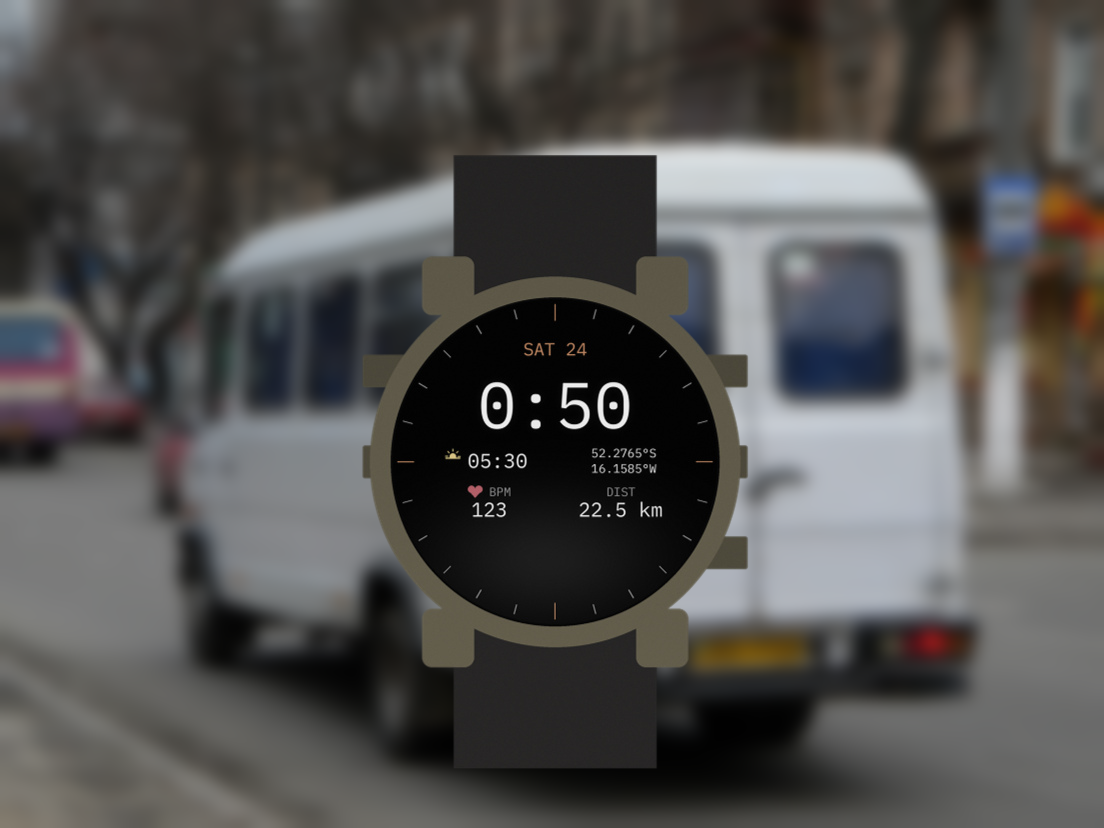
0:50
